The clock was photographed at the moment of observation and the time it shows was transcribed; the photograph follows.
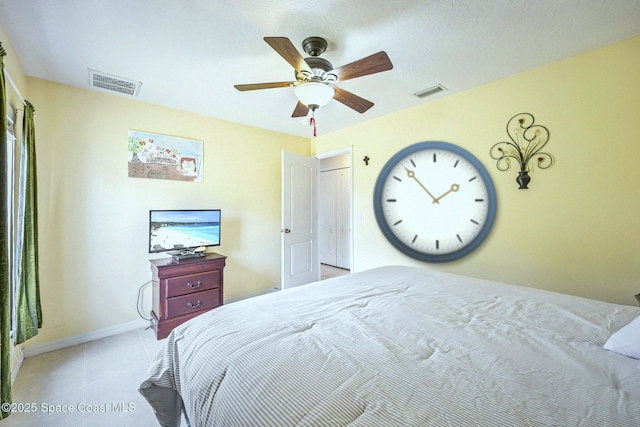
1:53
